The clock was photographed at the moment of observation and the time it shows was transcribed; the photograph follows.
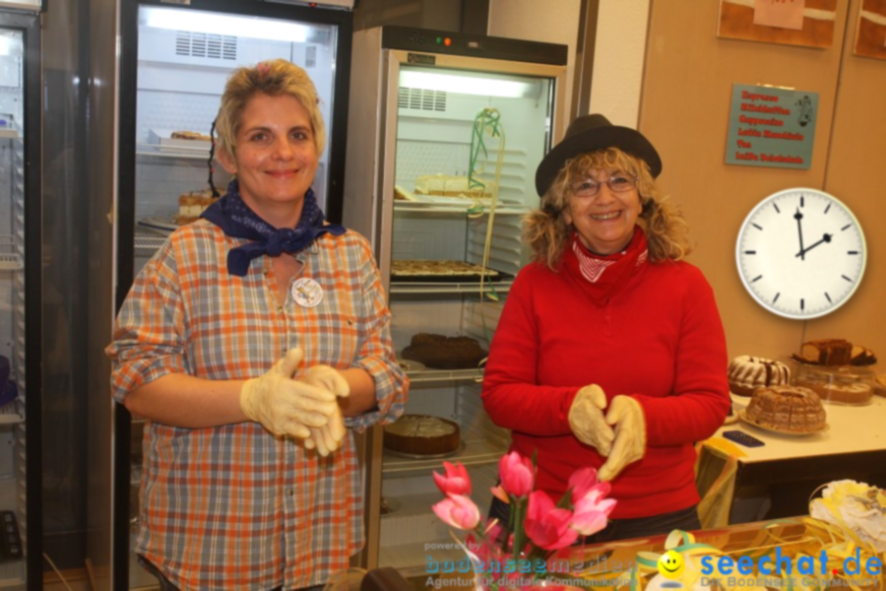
1:59
